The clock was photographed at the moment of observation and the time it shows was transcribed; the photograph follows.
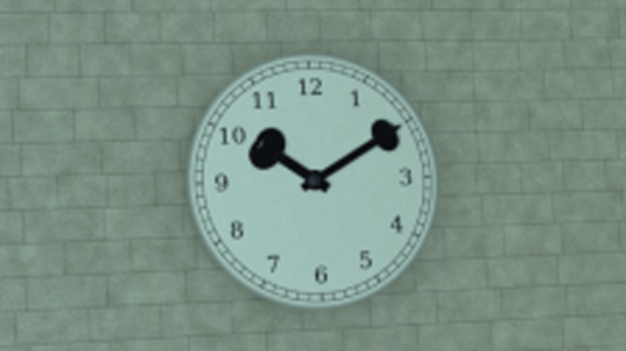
10:10
